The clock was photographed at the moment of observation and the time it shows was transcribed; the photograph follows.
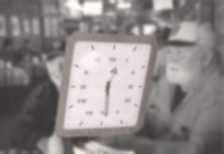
12:29
